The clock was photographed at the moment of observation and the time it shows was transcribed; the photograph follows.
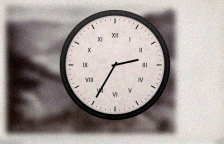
2:35
